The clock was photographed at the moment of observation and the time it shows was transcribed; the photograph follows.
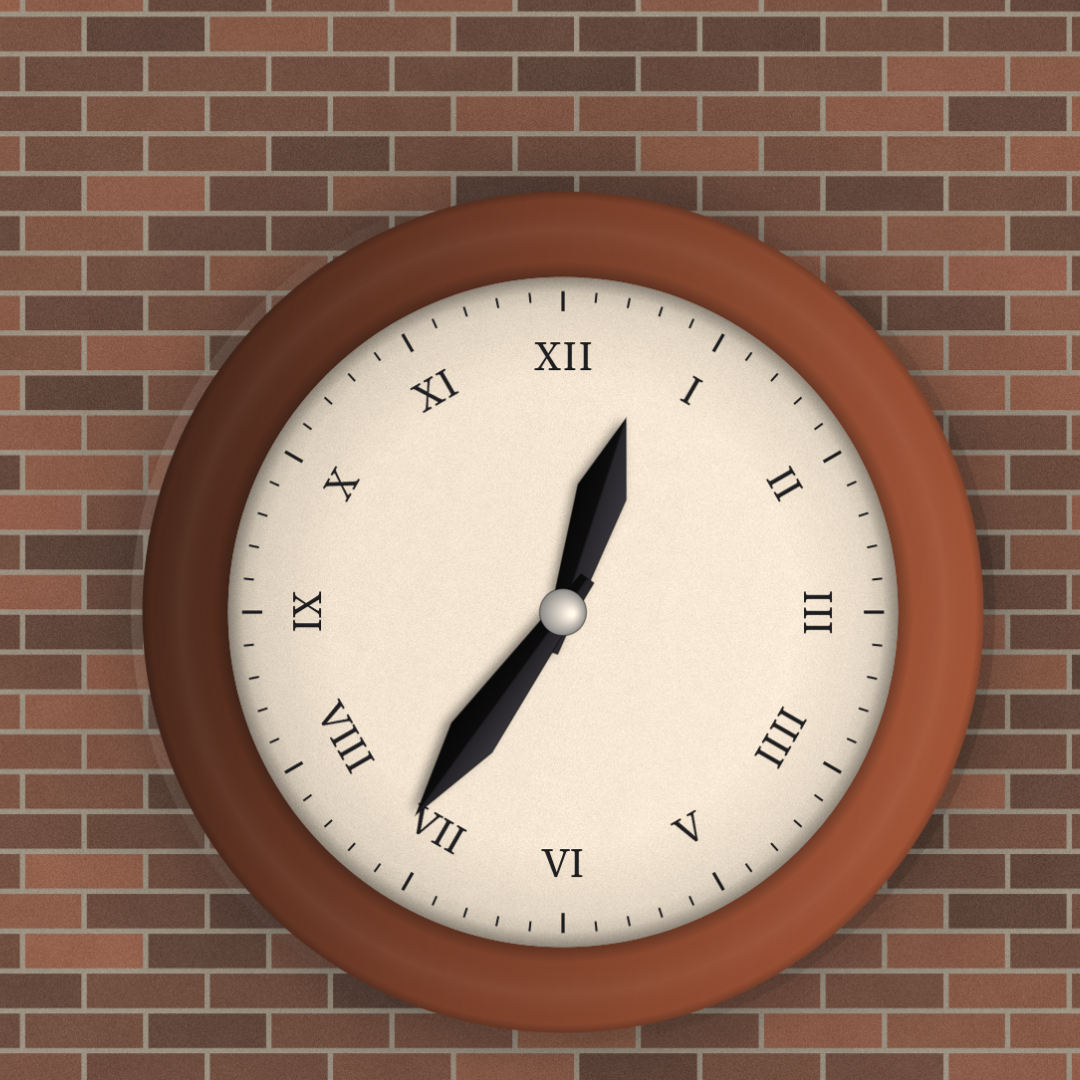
12:36
